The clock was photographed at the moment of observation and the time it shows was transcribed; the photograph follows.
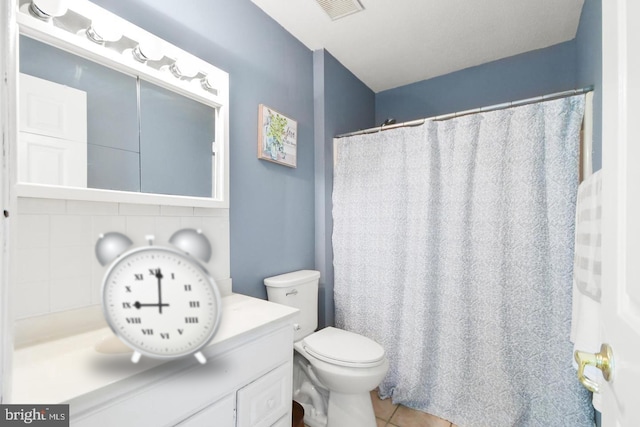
9:01
